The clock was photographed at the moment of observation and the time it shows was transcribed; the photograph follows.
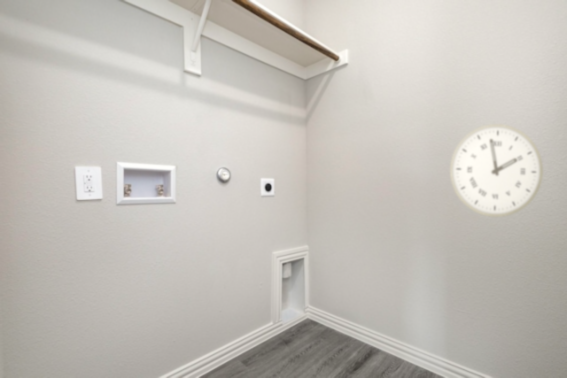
1:58
